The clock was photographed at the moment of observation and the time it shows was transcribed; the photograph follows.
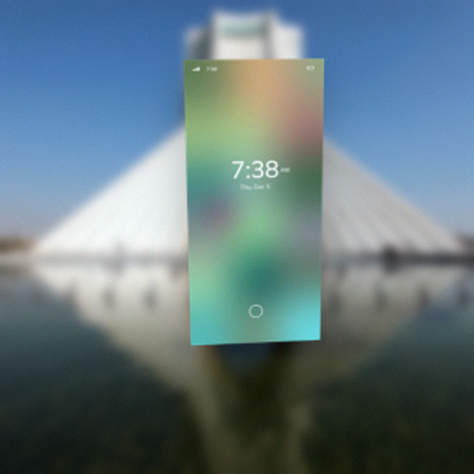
7:38
